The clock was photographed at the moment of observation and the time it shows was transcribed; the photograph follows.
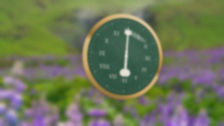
6:00
